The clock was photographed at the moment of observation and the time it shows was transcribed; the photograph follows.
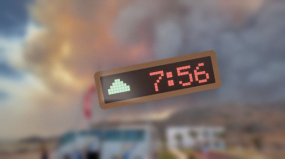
7:56
